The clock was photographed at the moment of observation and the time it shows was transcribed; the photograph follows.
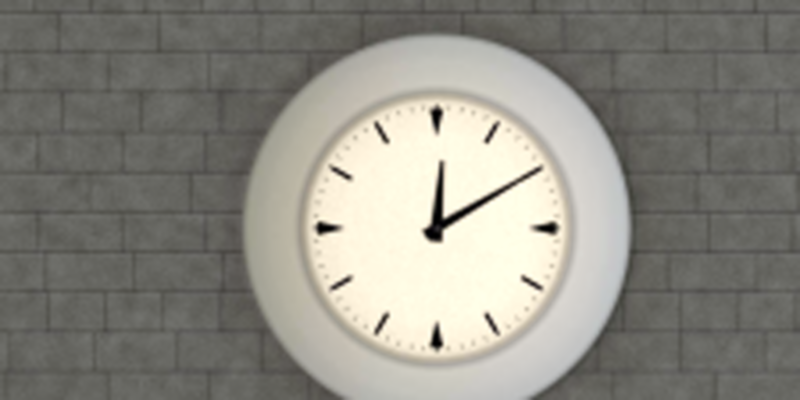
12:10
